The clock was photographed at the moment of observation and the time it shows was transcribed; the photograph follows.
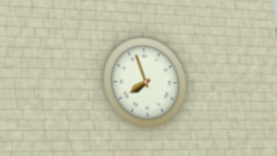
7:57
